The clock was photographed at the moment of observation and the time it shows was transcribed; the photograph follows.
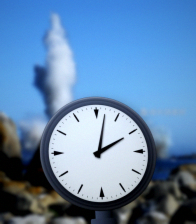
2:02
